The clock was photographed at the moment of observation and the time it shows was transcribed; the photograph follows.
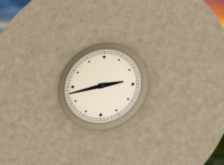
2:43
